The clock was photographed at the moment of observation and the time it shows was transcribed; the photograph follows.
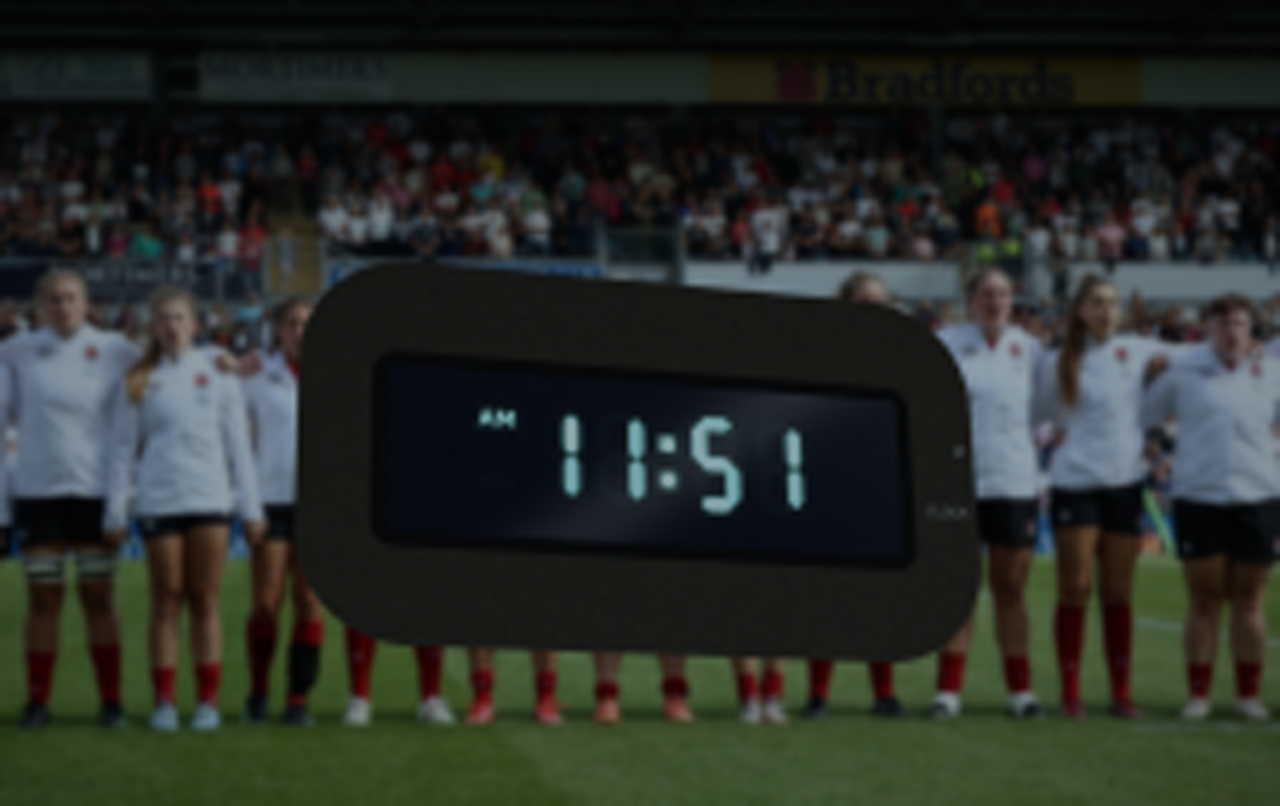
11:51
